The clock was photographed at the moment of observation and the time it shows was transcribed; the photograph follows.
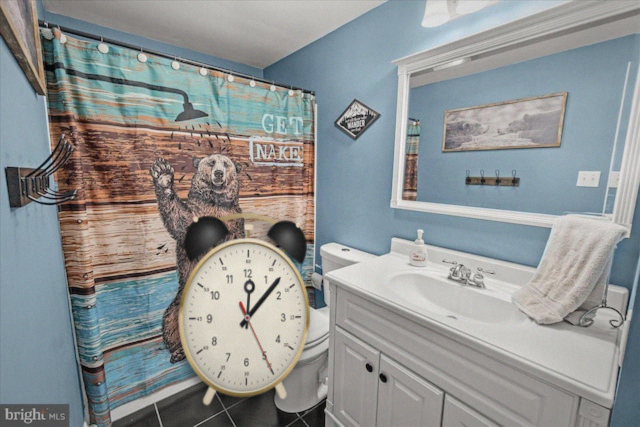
12:07:25
